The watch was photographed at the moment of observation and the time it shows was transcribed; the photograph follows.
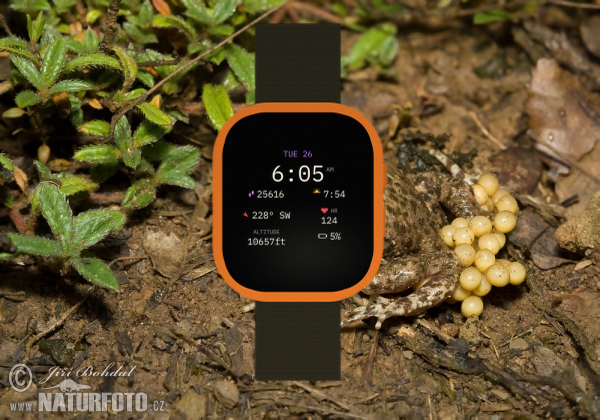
6:05
